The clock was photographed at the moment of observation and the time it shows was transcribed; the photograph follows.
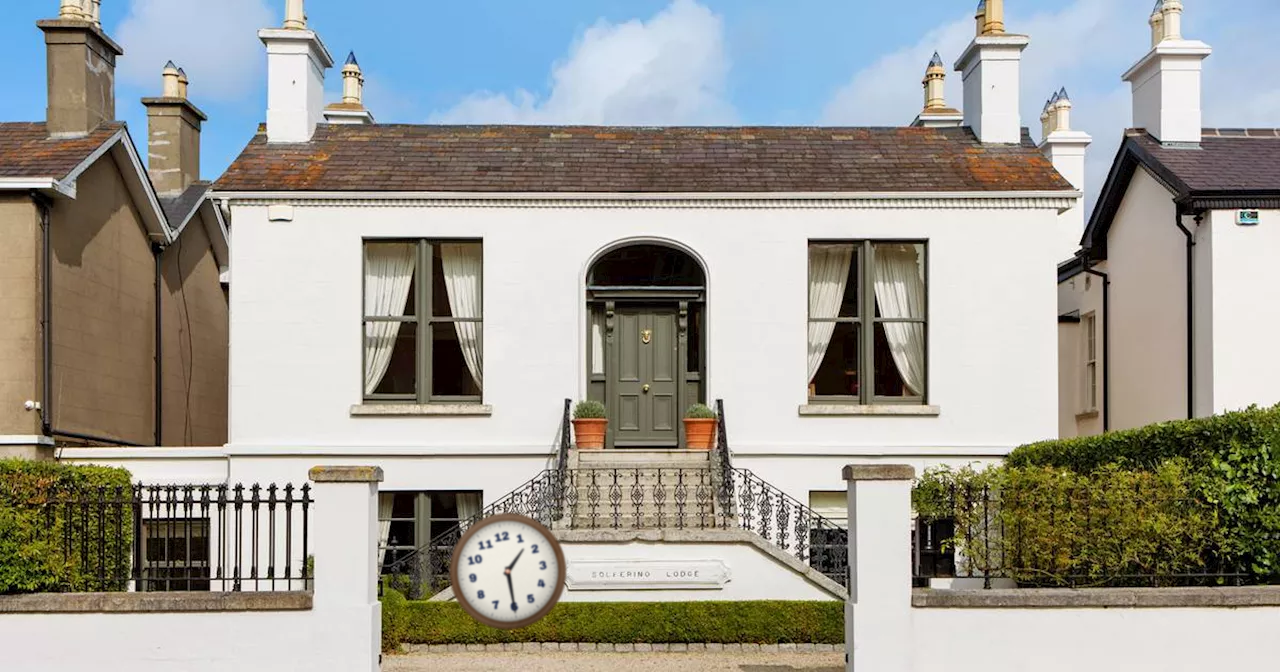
1:30
